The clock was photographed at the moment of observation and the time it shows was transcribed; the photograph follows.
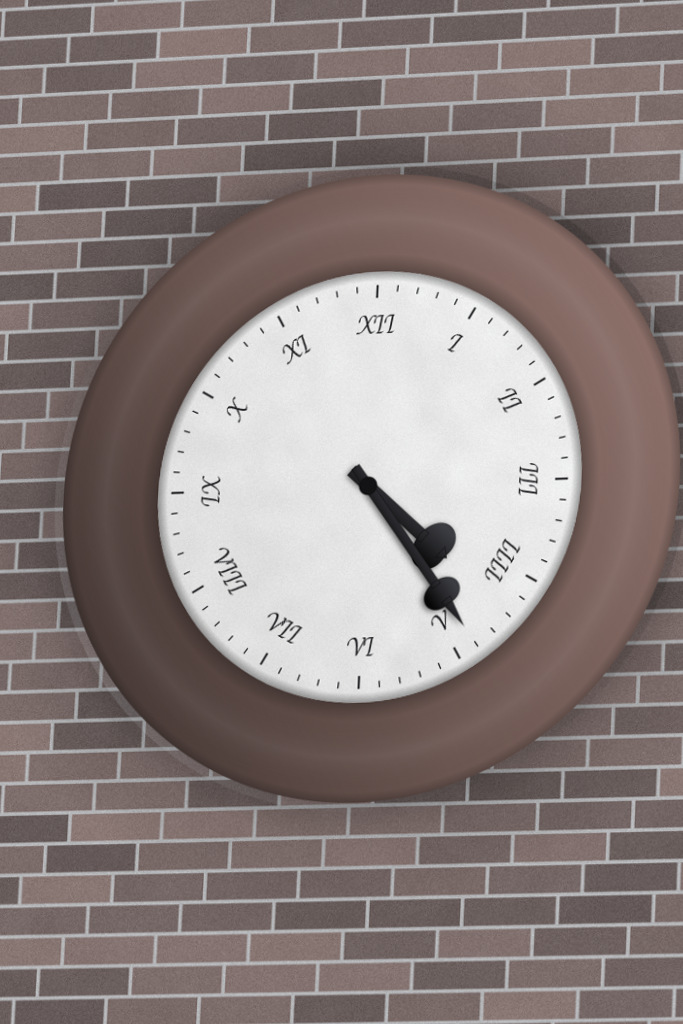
4:24
